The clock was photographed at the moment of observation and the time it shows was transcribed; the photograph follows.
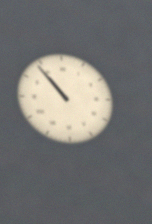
10:54
